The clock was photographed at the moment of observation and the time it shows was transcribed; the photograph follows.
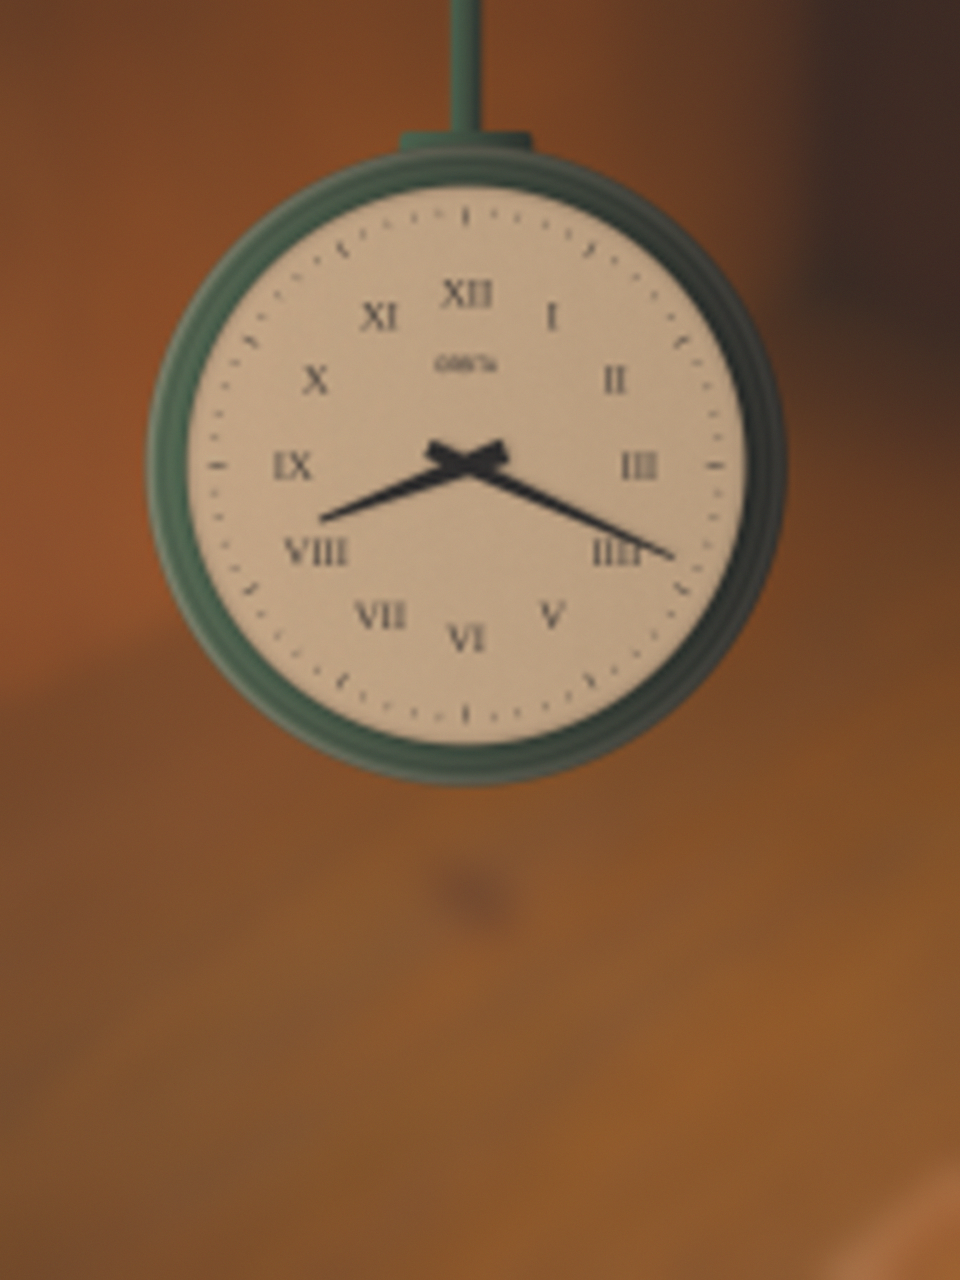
8:19
